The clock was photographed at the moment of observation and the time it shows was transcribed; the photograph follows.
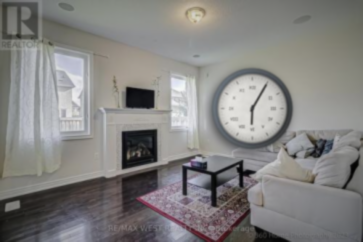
6:05
